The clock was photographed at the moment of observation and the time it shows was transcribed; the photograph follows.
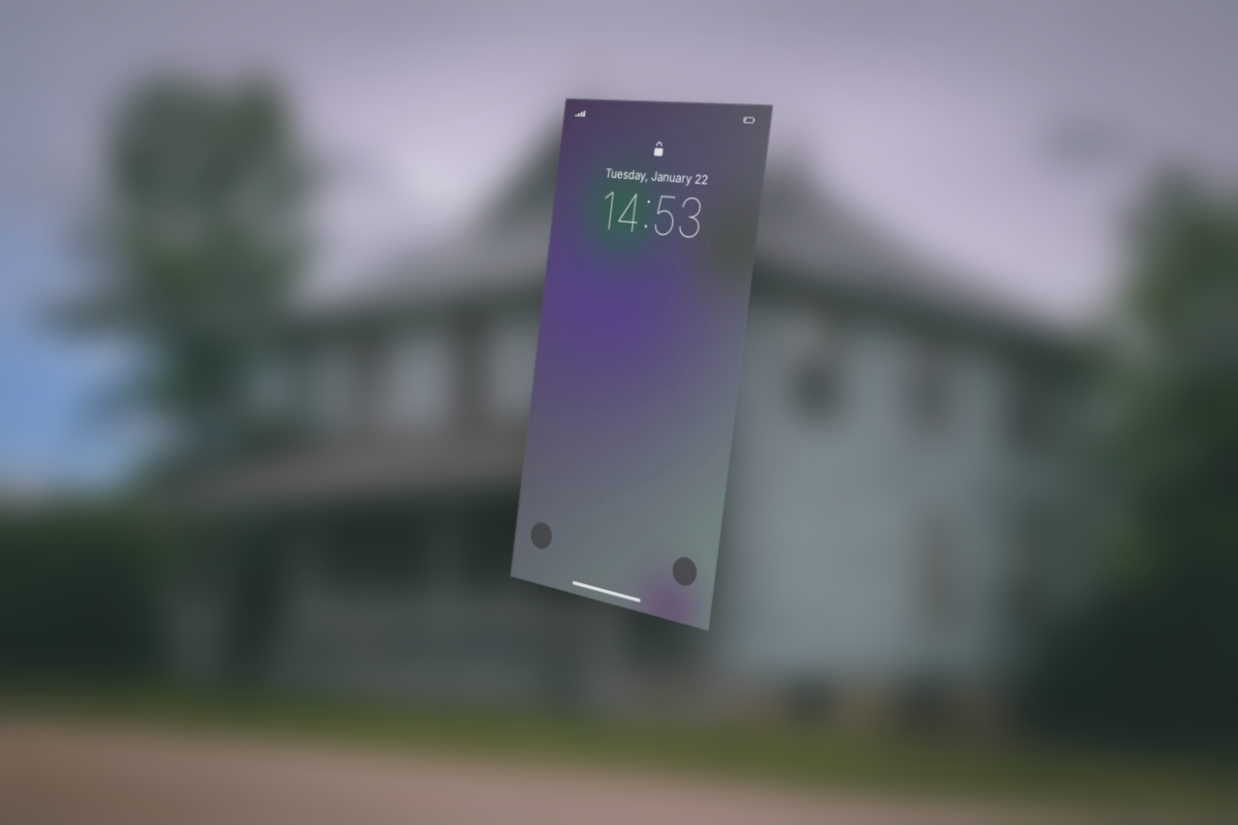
14:53
